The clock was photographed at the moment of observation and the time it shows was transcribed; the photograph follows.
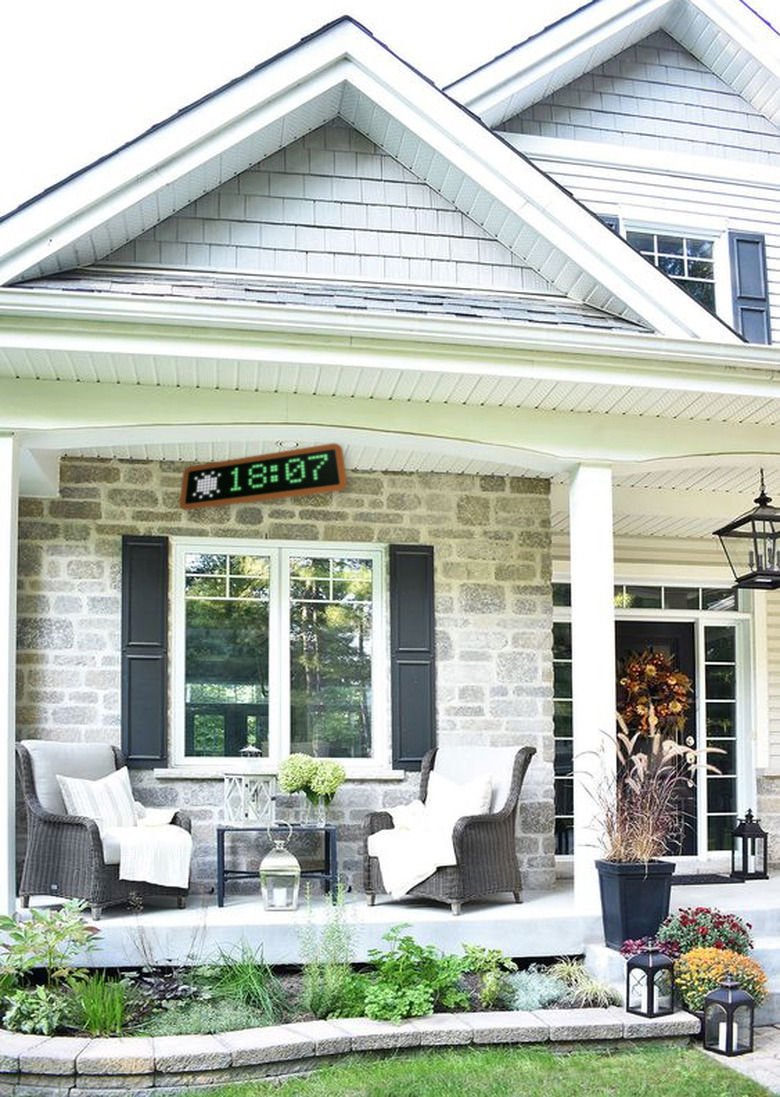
18:07
